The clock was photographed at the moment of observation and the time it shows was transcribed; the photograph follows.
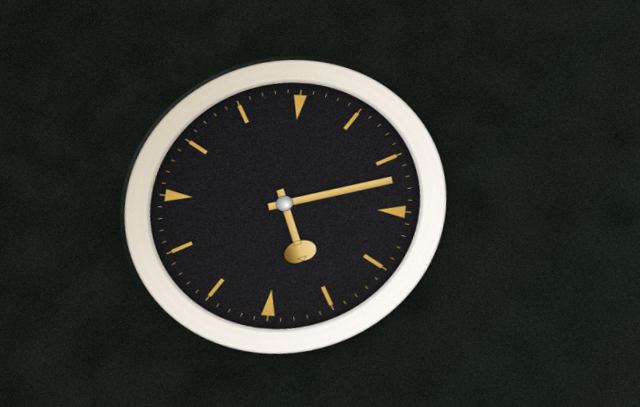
5:12
